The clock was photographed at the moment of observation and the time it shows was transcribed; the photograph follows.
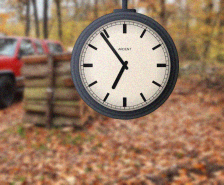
6:54
